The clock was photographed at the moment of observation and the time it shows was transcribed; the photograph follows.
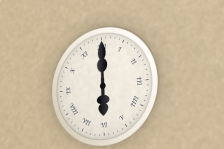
6:00
